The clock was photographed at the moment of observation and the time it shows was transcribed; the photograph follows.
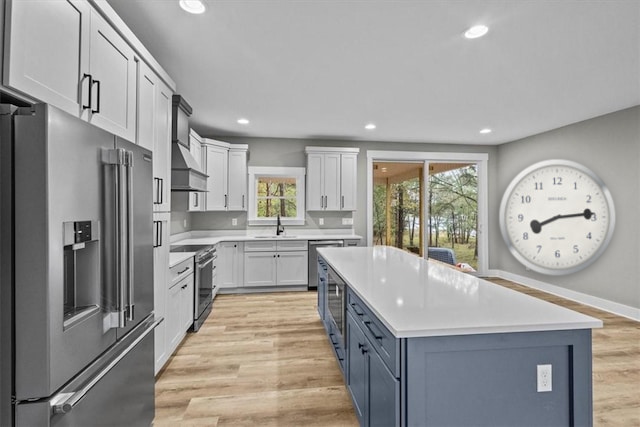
8:14
